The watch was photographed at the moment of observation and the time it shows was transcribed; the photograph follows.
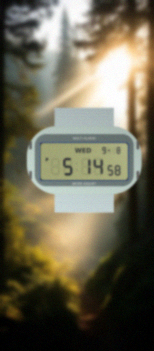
5:14:58
